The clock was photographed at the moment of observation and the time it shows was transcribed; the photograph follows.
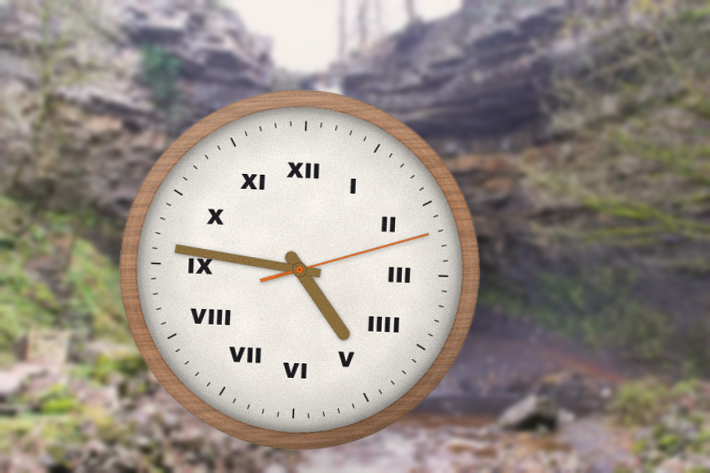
4:46:12
